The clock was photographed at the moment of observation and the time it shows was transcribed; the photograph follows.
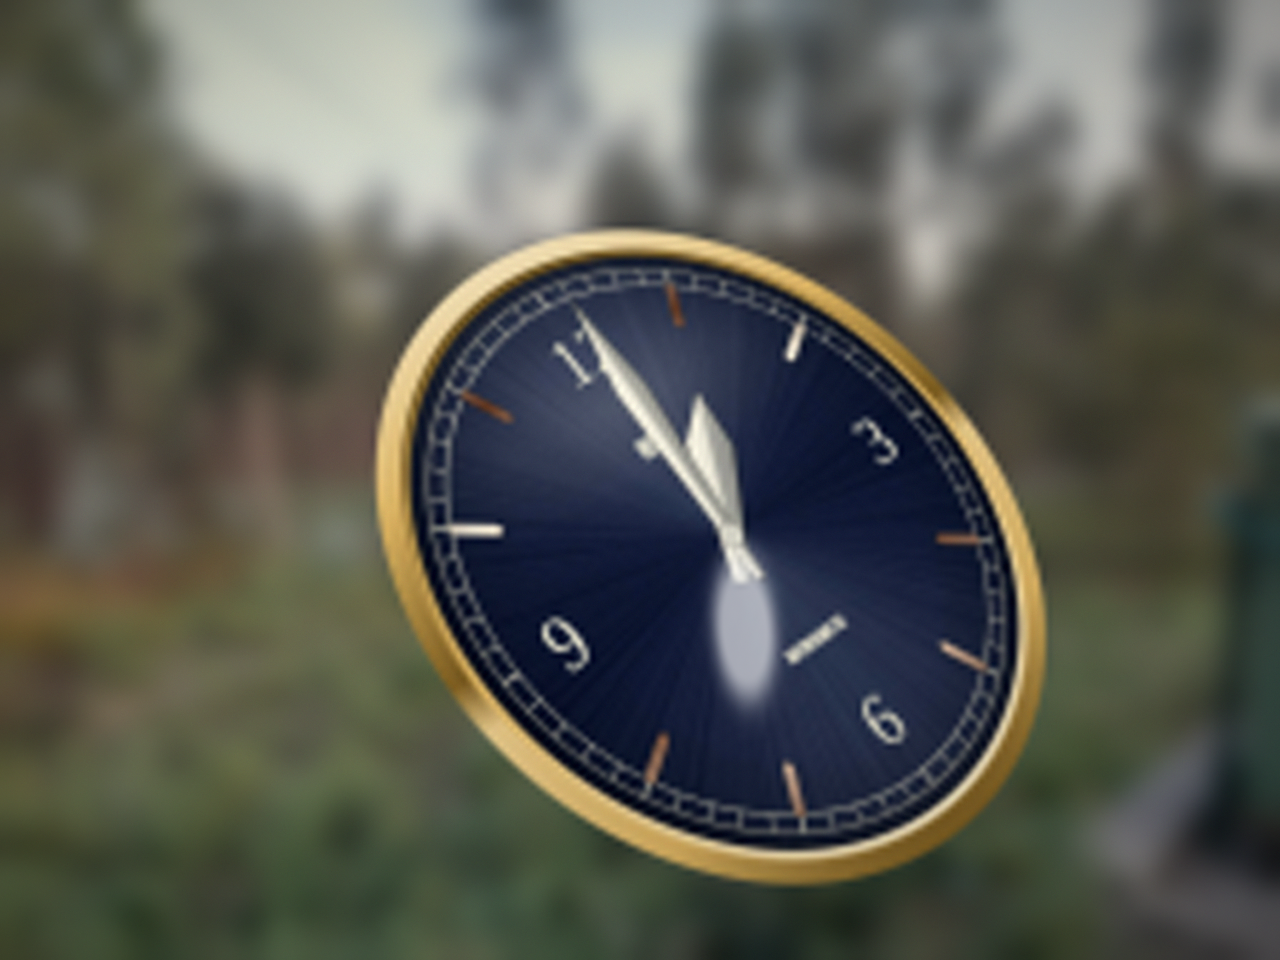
1:01
